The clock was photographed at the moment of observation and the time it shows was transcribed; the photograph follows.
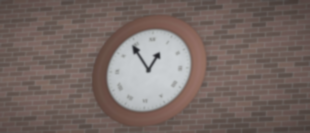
12:54
